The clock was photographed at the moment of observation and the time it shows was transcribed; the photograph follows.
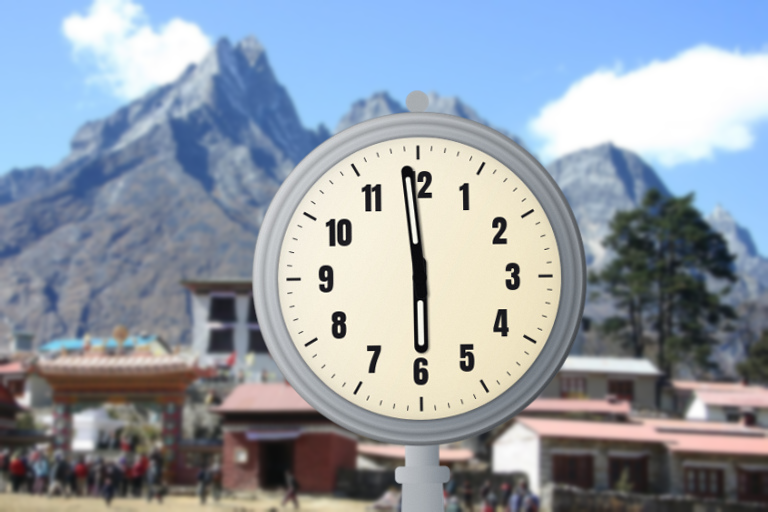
5:59
